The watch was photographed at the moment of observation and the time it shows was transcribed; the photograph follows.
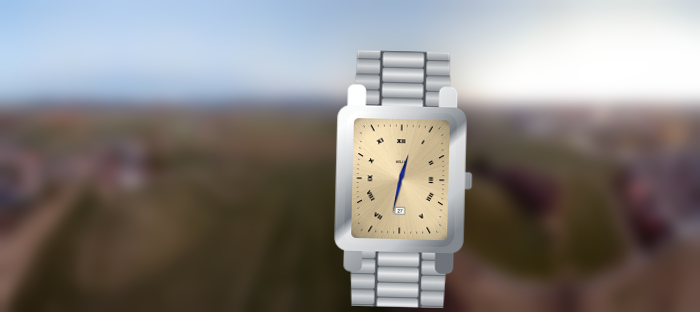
12:32
